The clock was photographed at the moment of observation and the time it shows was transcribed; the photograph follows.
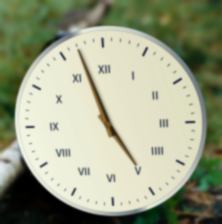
4:57
